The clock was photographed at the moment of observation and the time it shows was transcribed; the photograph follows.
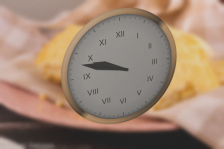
9:48
